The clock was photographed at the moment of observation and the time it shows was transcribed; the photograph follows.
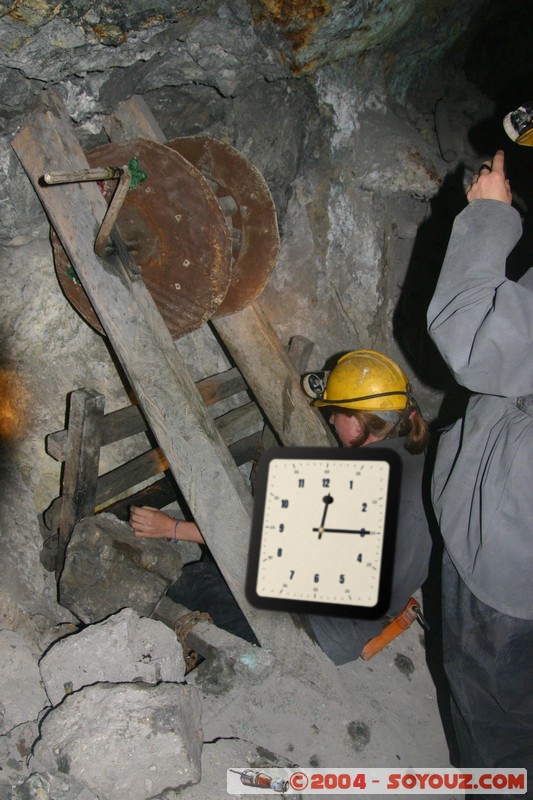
12:15
